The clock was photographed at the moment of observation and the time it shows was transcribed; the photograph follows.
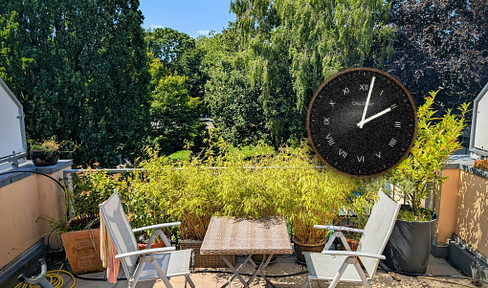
2:02
